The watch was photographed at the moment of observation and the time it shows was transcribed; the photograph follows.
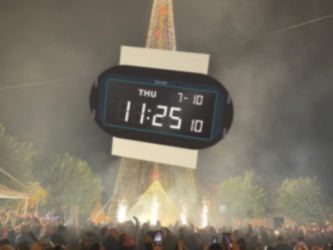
11:25:10
